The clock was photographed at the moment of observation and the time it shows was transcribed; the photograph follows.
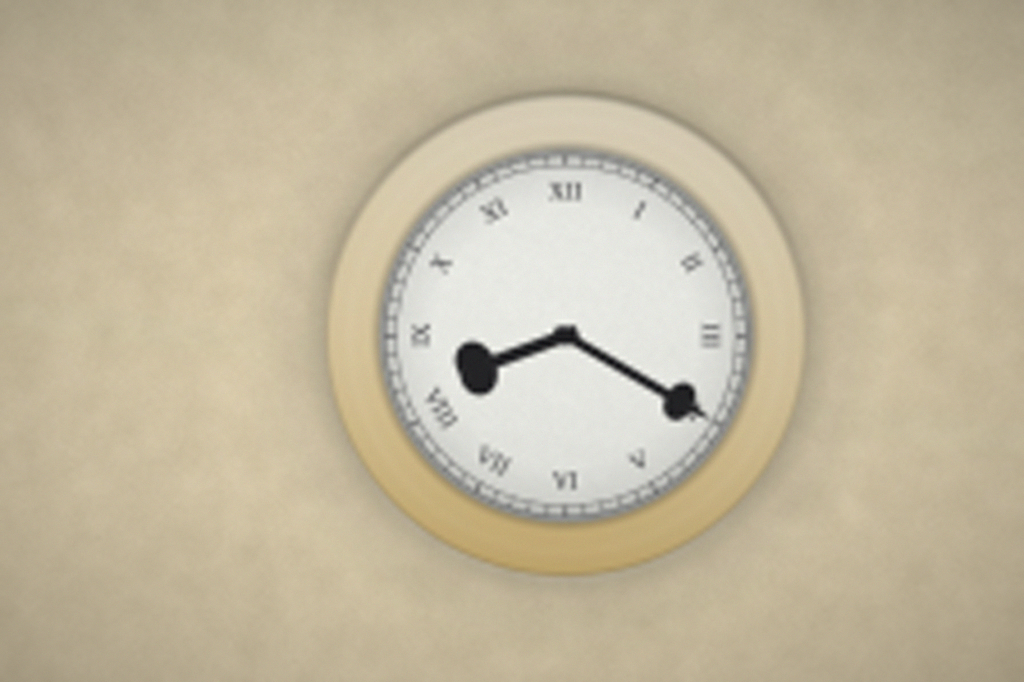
8:20
